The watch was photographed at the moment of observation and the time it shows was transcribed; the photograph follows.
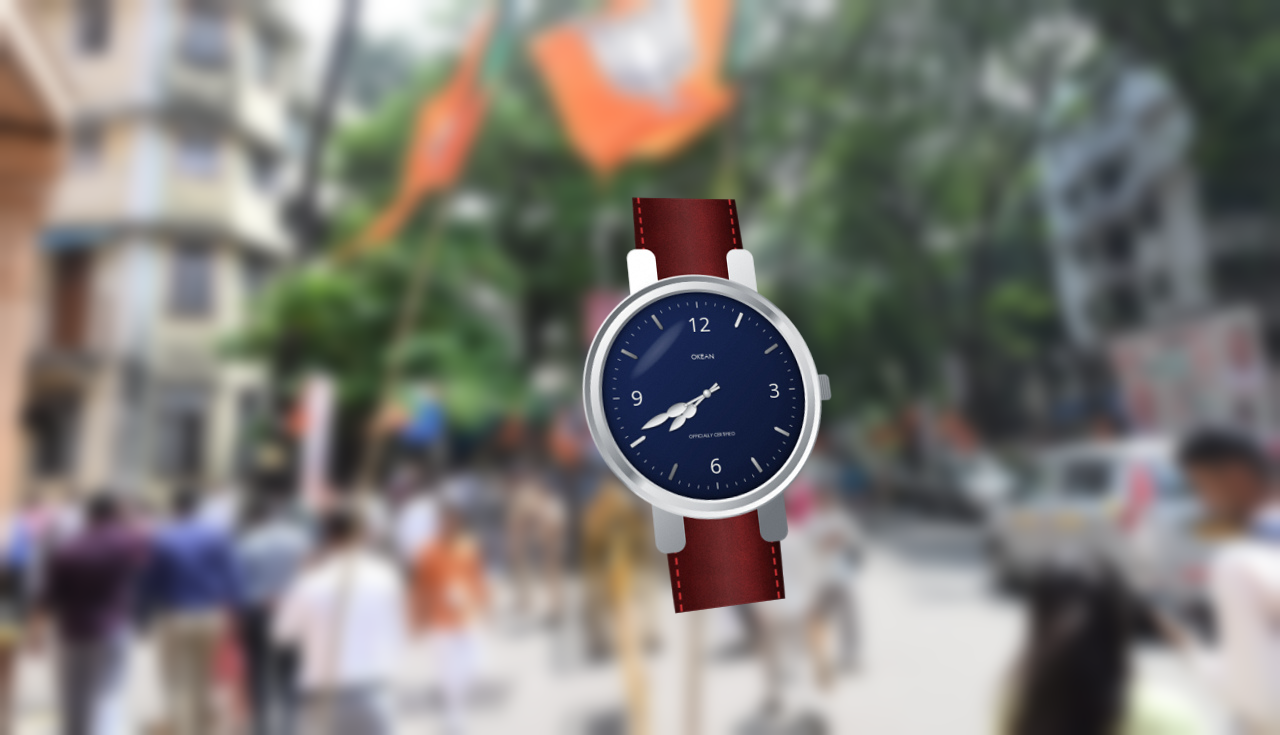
7:41
